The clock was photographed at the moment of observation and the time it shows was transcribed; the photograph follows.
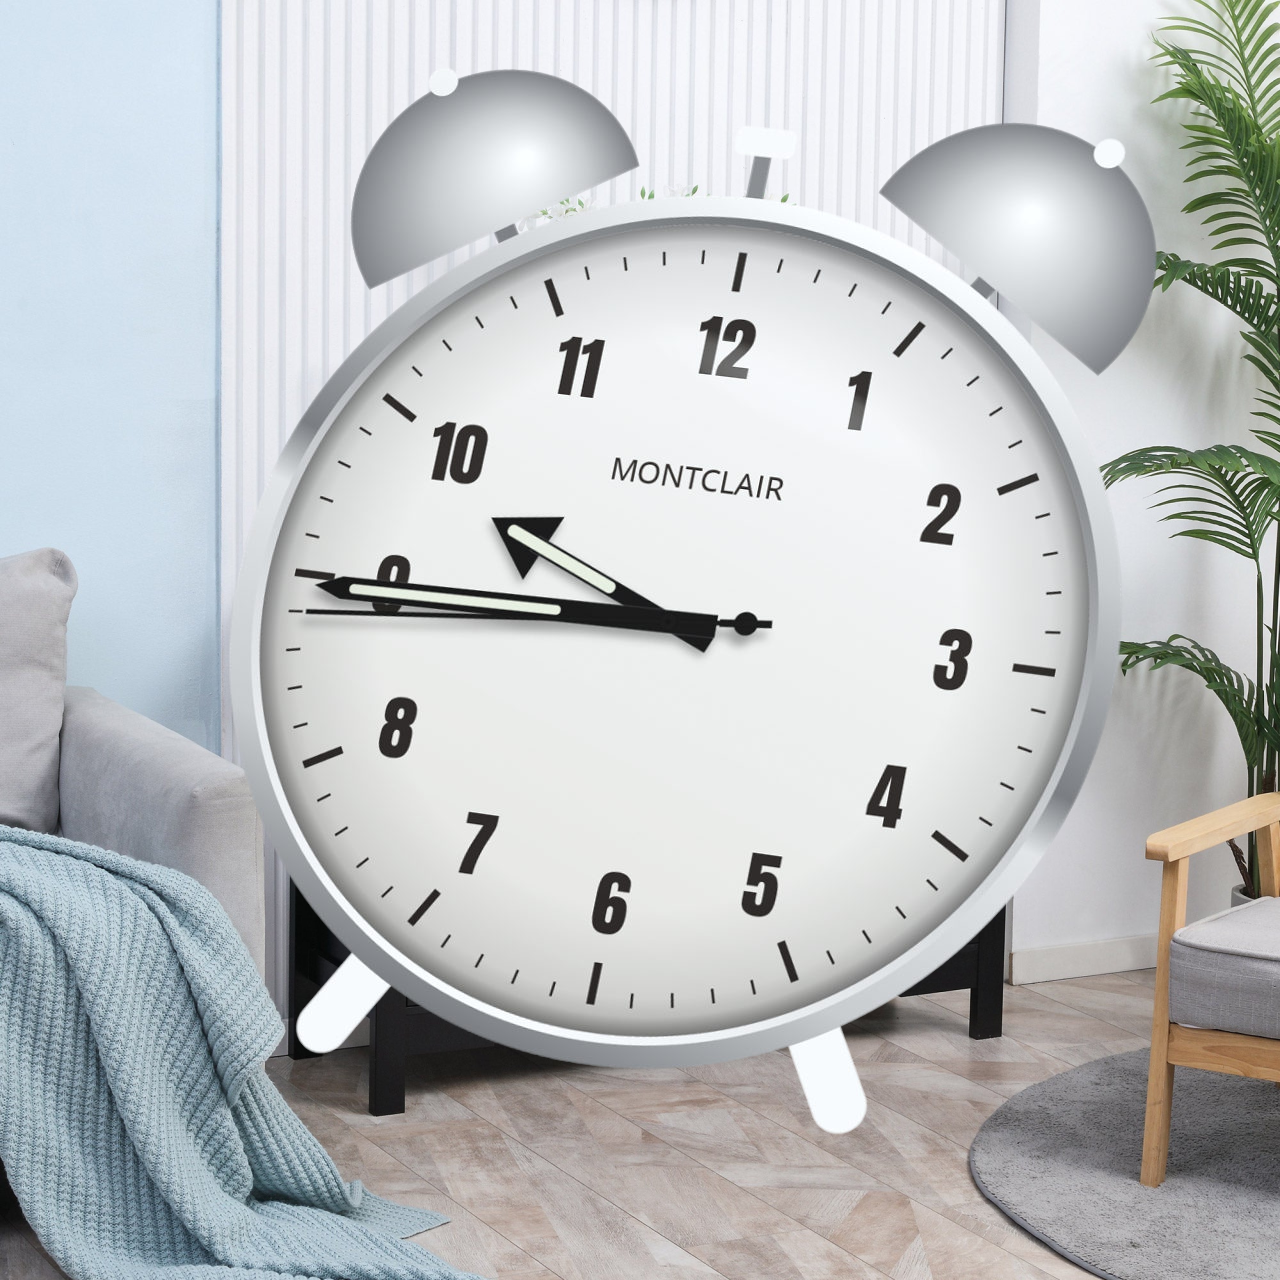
9:44:44
